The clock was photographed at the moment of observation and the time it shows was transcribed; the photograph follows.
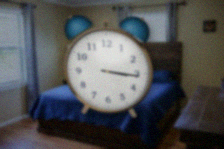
3:16
